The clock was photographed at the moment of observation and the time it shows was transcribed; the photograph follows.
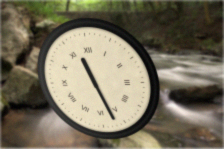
11:27
